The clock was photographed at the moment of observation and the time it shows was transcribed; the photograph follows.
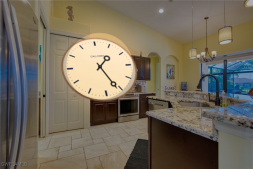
1:26
